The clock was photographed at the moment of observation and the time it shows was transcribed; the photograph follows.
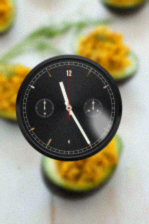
11:25
